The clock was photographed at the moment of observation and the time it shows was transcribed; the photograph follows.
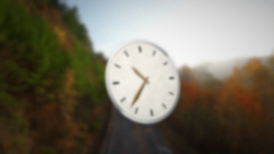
10:37
